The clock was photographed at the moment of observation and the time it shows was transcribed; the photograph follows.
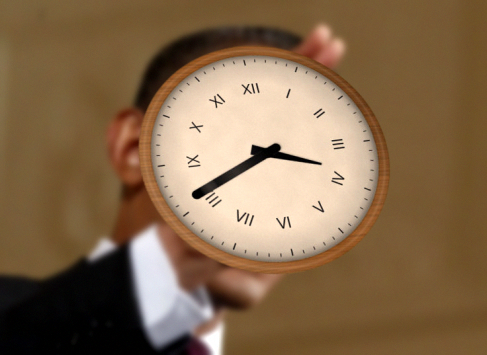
3:41
